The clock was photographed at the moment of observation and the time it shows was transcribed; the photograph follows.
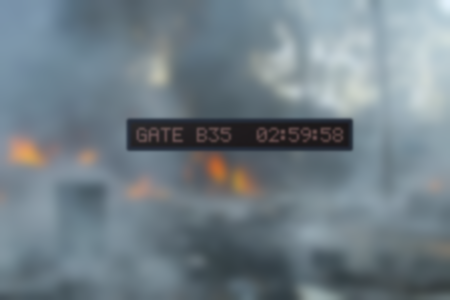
2:59:58
